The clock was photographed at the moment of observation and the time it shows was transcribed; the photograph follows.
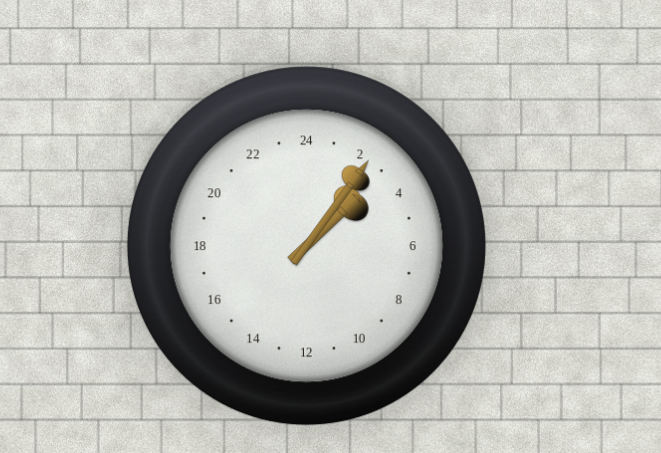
3:06
